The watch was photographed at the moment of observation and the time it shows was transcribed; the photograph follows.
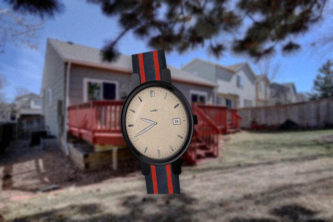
9:41
